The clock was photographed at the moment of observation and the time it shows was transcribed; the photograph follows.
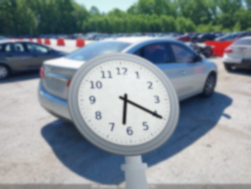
6:20
